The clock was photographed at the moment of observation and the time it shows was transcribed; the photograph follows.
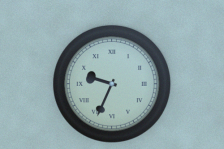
9:34
